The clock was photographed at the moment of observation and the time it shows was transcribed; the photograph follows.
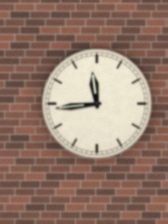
11:44
